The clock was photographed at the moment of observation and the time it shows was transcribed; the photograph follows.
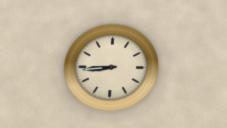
8:44
